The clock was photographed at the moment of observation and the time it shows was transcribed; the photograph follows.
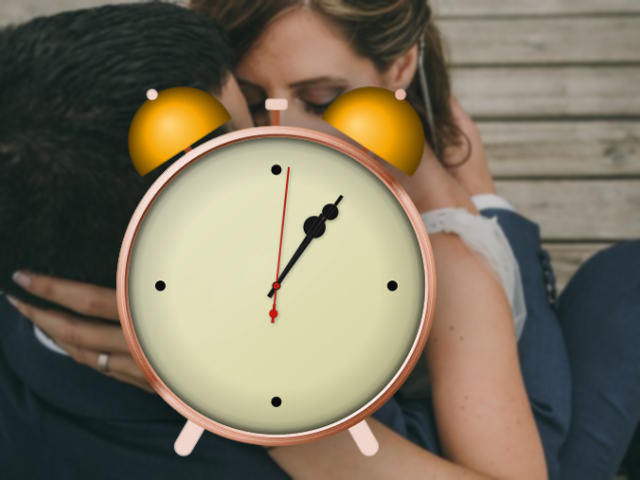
1:06:01
